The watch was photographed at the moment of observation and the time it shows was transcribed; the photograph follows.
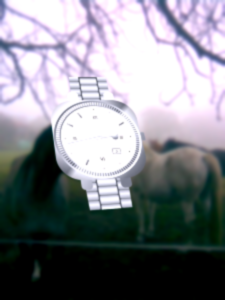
2:43
